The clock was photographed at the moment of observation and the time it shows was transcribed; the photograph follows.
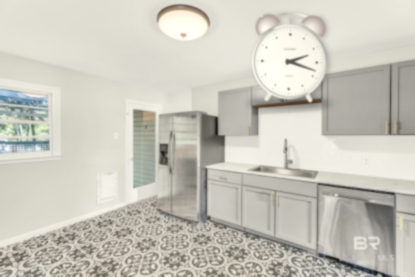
2:18
